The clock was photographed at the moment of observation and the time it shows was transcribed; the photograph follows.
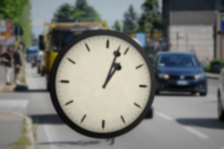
1:03
